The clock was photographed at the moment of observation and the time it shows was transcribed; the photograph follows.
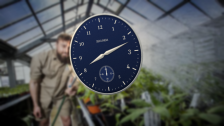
8:12
